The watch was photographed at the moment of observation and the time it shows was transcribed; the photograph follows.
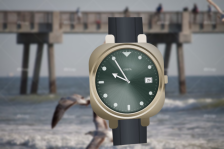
9:55
